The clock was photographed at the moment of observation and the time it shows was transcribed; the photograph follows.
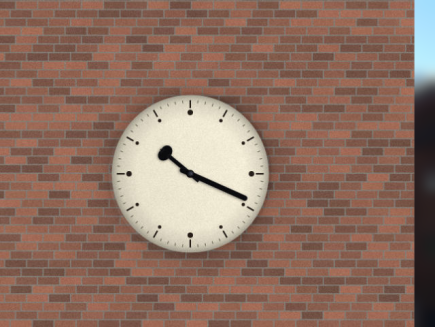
10:19
